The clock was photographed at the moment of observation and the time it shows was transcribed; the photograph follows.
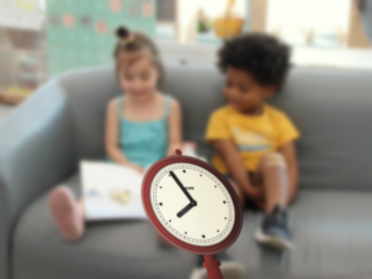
7:56
